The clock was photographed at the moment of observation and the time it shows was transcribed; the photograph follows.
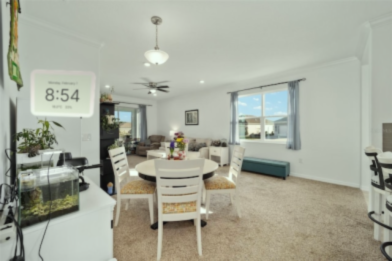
8:54
